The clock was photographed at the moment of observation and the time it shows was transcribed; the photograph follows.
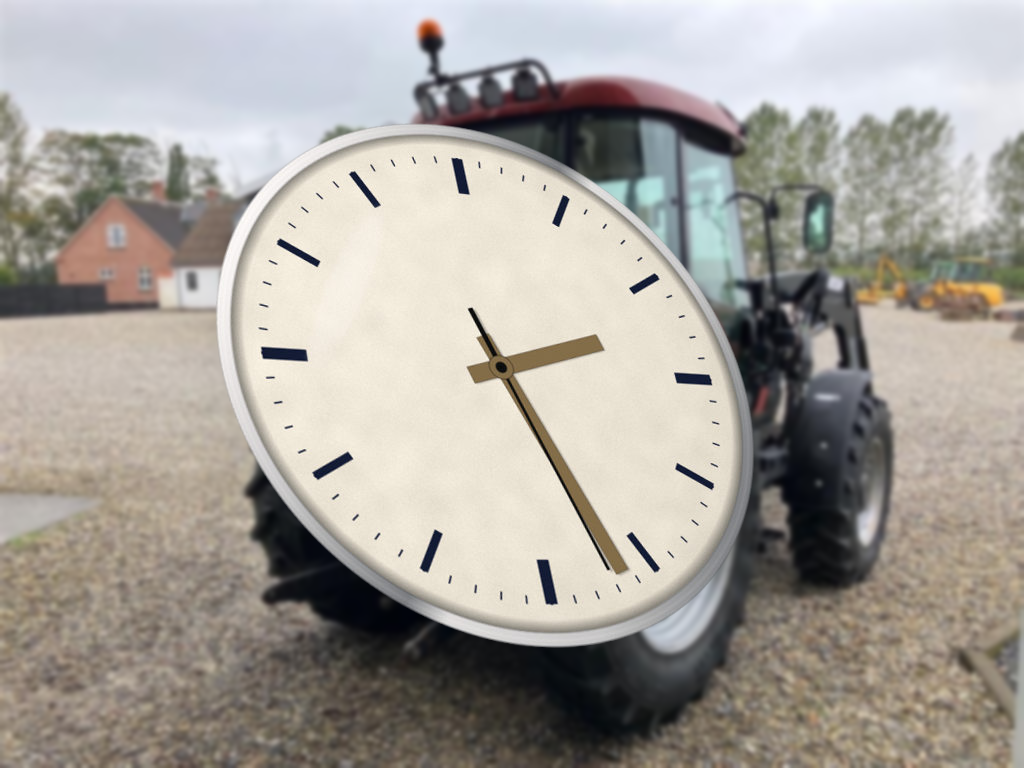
2:26:27
